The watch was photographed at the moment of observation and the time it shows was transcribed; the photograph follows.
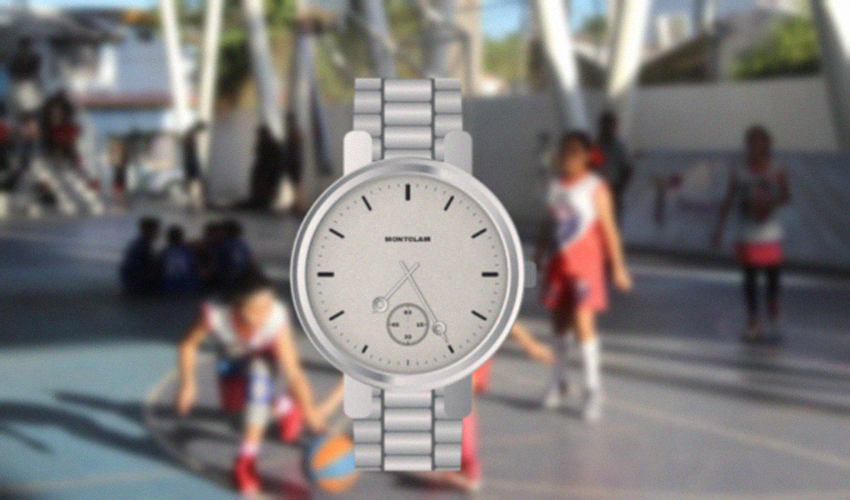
7:25
